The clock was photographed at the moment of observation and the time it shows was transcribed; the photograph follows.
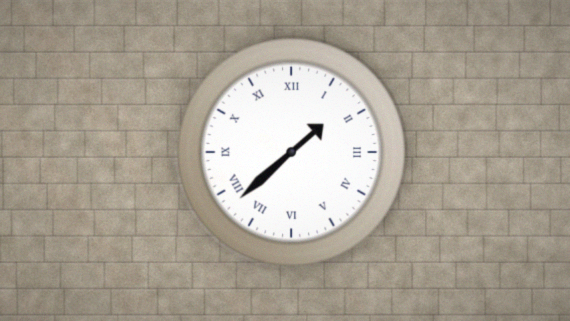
1:38
